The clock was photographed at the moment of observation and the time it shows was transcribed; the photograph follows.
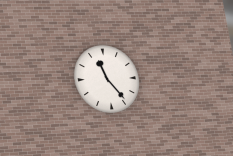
11:24
